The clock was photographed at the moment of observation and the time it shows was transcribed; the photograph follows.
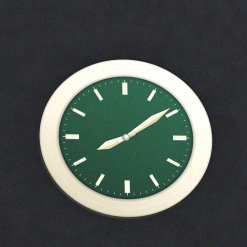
8:09
